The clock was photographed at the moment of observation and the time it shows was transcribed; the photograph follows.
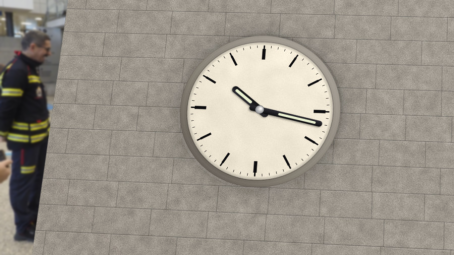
10:17
